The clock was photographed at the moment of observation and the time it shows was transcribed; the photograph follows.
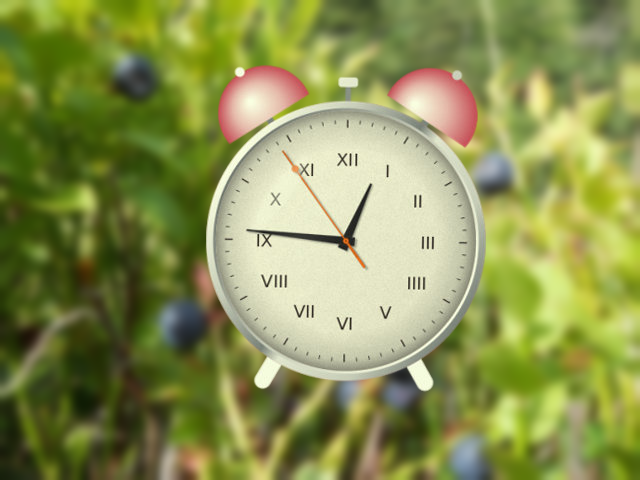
12:45:54
